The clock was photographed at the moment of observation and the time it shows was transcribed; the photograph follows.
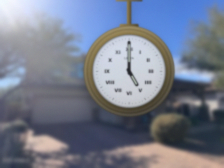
5:00
